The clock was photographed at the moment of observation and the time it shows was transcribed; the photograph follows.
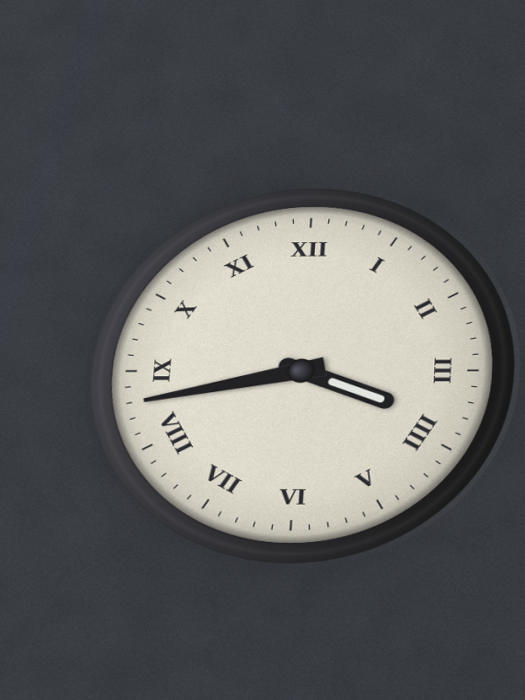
3:43
